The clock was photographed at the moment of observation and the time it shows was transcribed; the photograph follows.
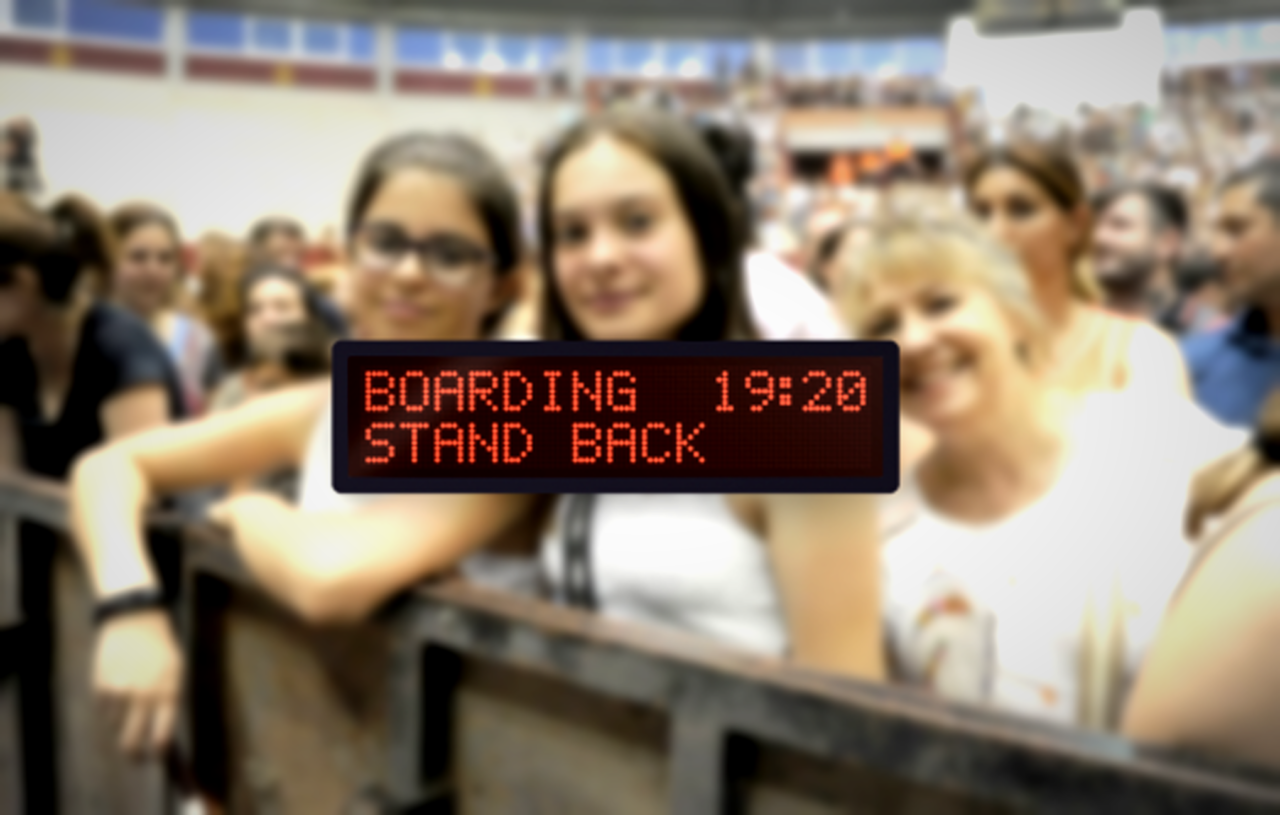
19:20
